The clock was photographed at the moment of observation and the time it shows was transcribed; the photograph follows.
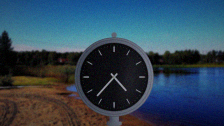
4:37
